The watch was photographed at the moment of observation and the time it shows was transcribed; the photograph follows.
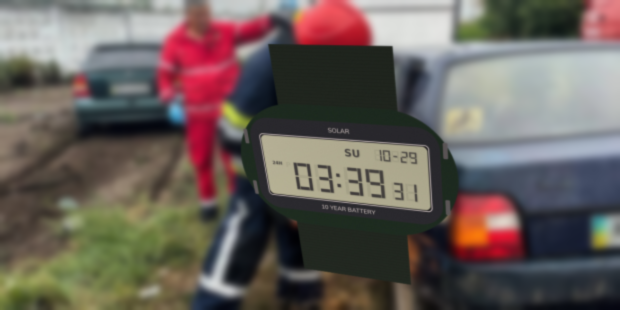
3:39:31
